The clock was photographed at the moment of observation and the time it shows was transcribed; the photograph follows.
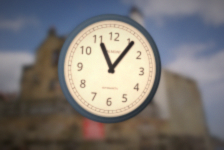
11:06
